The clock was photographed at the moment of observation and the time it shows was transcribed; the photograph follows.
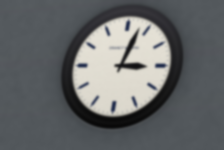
3:03
